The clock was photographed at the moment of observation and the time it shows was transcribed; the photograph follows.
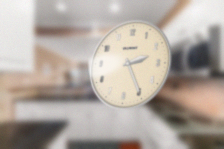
2:25
